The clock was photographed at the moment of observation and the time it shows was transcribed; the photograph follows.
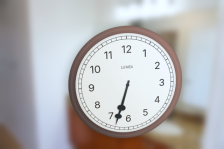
6:33
